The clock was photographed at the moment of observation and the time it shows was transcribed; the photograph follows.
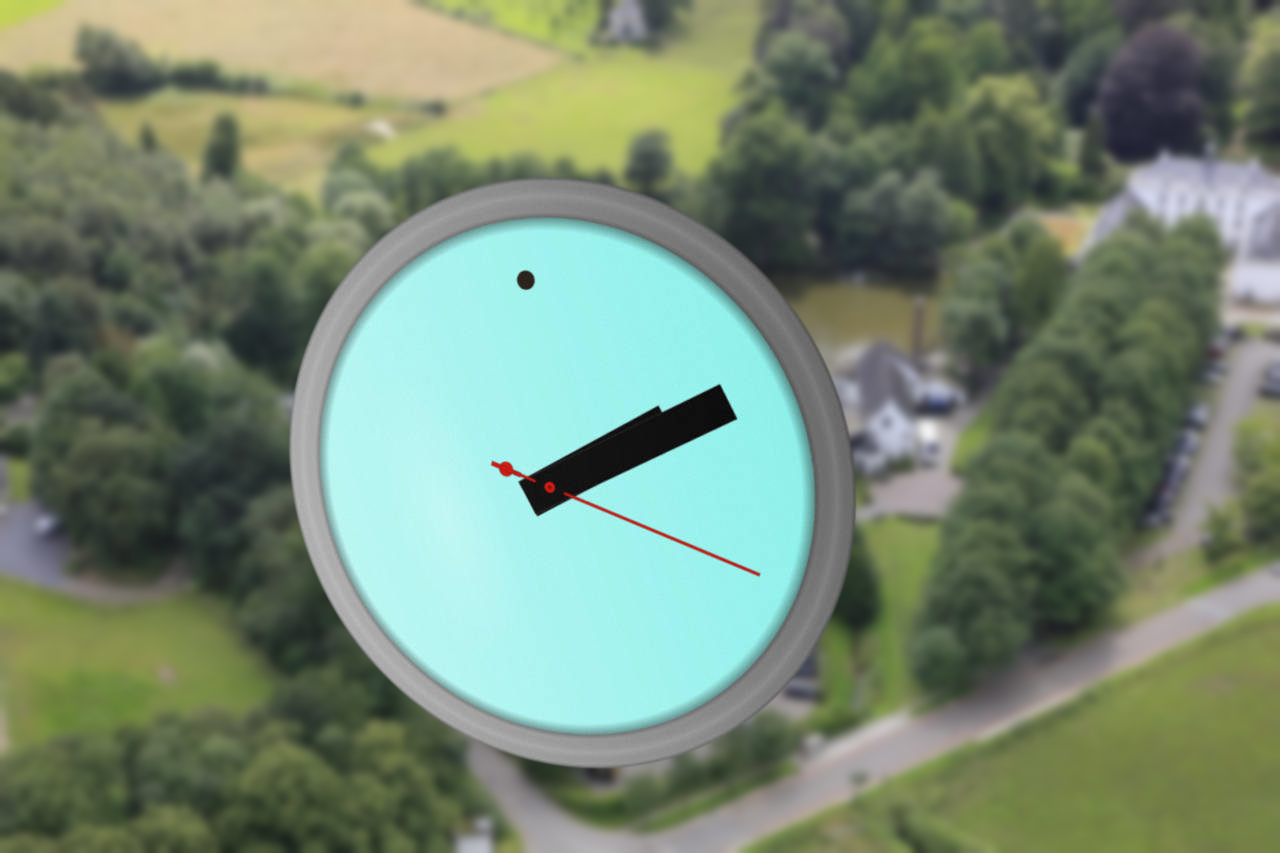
2:11:19
